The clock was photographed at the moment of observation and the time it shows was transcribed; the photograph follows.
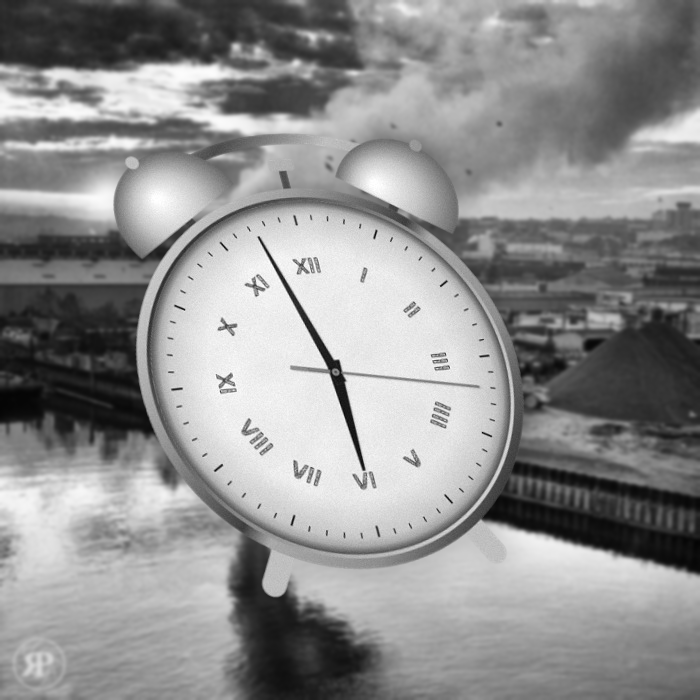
5:57:17
